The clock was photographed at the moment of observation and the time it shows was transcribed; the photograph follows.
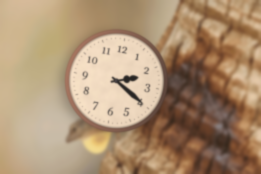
2:20
